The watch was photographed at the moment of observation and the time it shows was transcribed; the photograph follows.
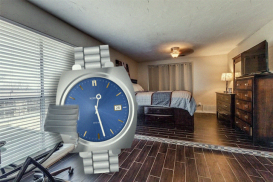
12:28
